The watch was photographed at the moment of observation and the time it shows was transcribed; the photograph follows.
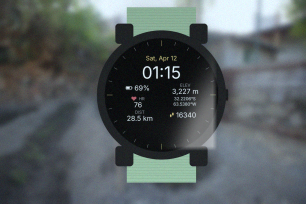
1:15
